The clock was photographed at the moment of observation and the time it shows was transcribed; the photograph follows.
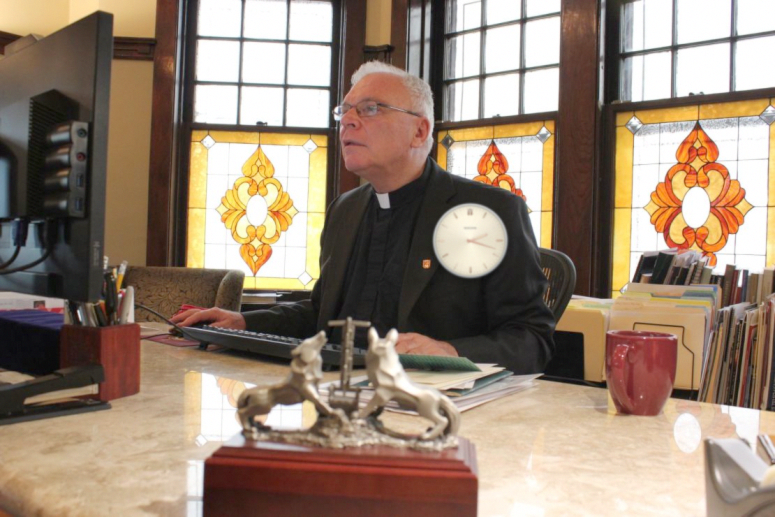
2:18
